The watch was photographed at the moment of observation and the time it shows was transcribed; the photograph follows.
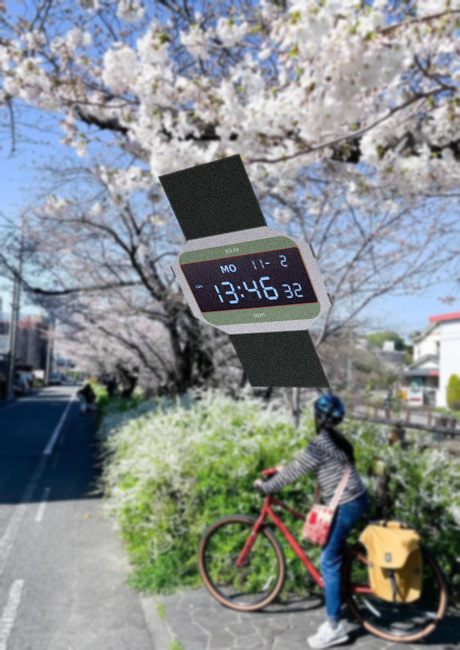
13:46:32
